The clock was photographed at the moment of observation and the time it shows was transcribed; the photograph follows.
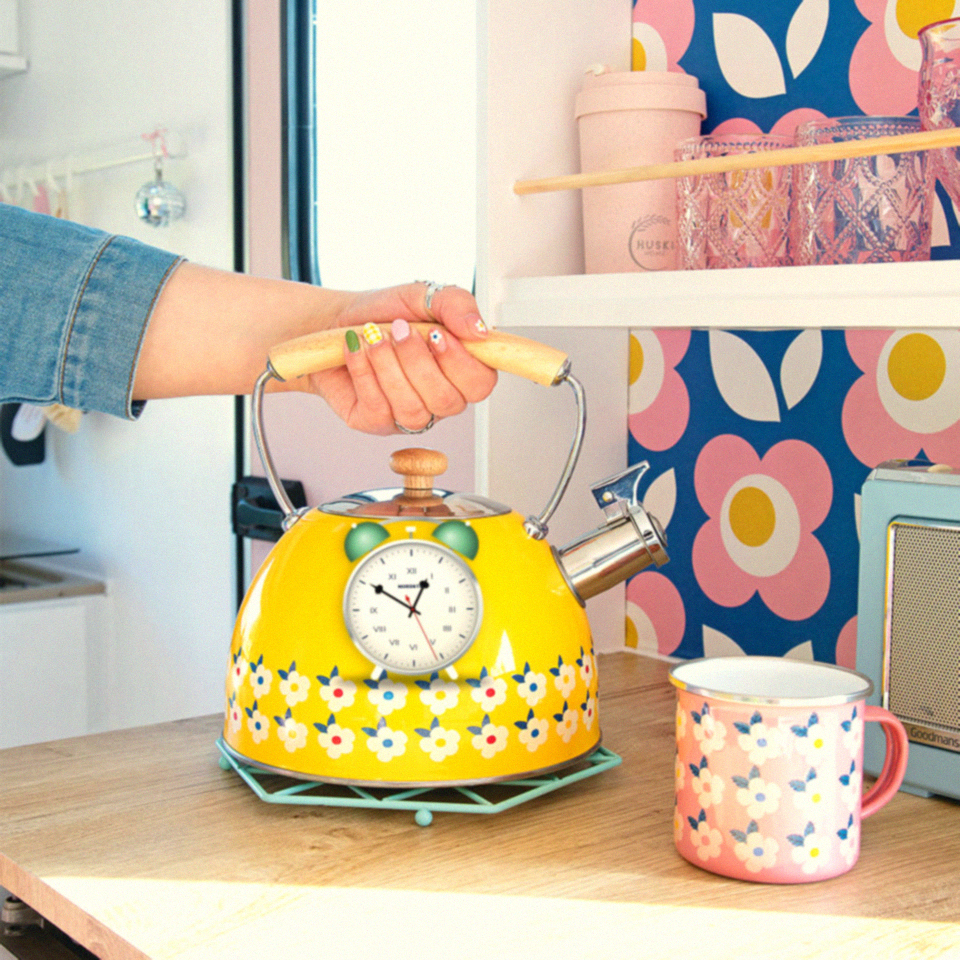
12:50:26
